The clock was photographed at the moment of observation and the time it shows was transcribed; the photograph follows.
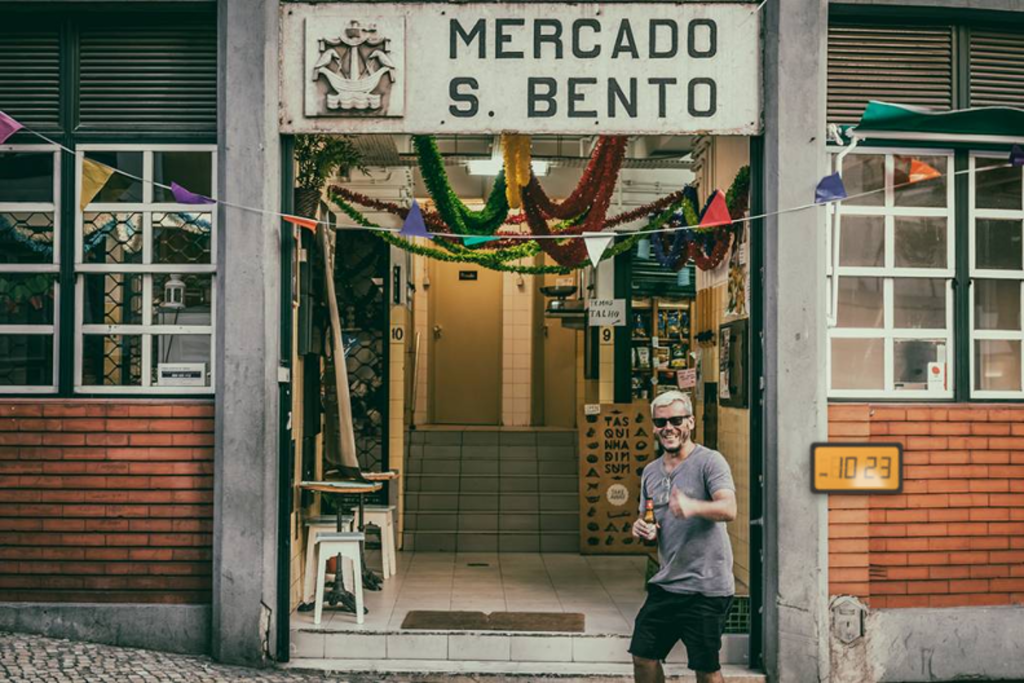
10:23
